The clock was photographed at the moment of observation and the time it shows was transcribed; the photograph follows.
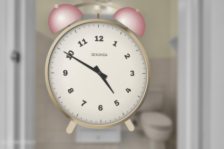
4:50
